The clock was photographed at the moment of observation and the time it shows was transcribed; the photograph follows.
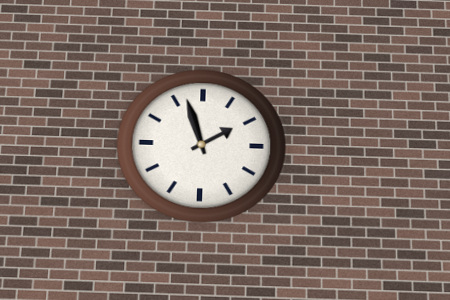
1:57
